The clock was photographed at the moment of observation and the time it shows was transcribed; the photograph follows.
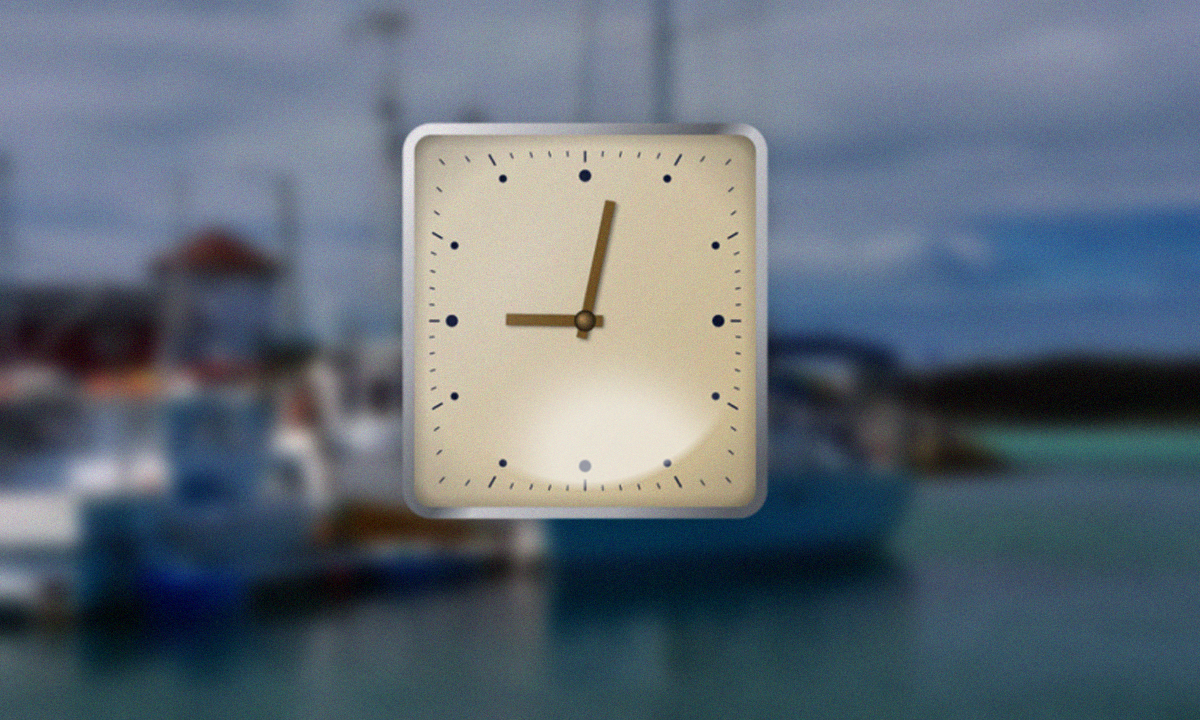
9:02
